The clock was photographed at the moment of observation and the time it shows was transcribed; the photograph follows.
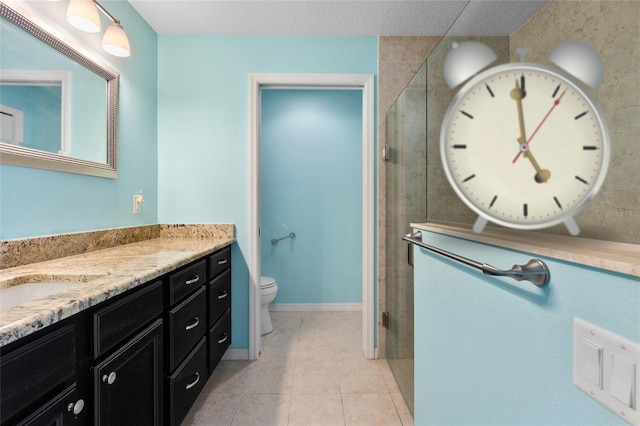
4:59:06
